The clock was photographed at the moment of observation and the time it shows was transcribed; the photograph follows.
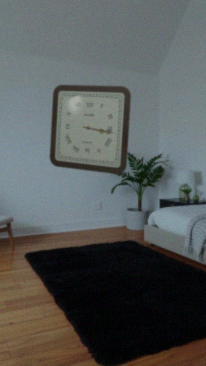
3:16
